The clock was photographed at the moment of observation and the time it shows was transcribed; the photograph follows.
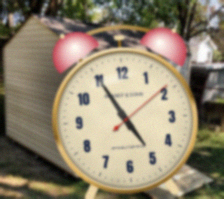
4:55:09
